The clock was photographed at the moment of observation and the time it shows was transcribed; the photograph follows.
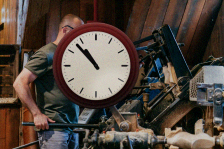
10:53
